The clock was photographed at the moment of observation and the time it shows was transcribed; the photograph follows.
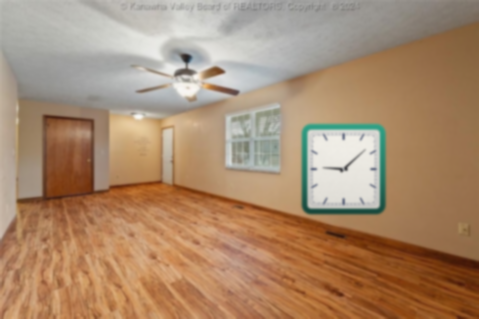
9:08
